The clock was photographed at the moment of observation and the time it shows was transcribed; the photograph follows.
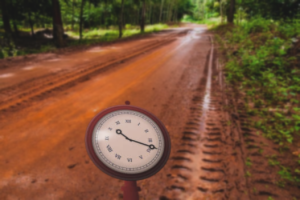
10:18
